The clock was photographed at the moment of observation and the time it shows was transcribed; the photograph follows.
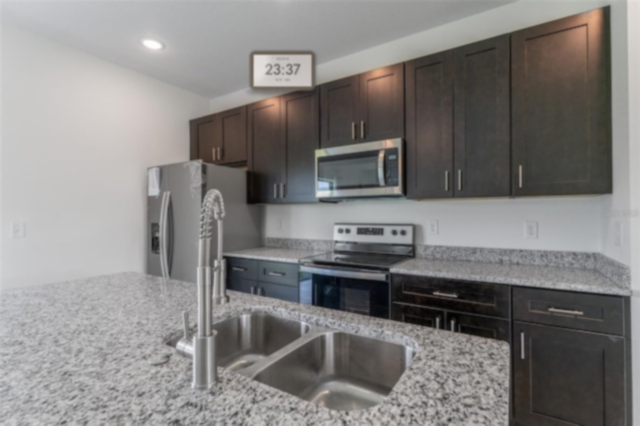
23:37
